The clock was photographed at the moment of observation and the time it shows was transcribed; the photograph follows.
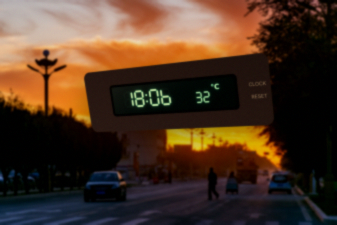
18:06
